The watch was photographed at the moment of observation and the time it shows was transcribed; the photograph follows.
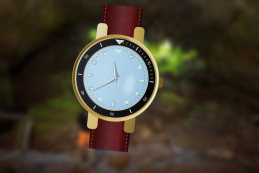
11:39
